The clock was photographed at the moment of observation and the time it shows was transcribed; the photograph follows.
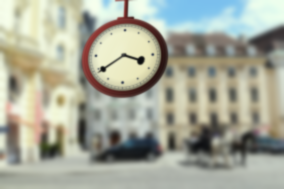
3:39
